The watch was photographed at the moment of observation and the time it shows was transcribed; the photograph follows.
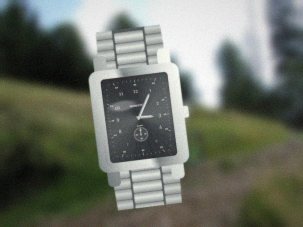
3:05
